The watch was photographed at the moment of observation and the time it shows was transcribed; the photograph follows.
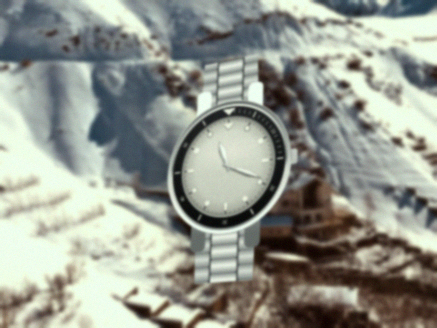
11:19
